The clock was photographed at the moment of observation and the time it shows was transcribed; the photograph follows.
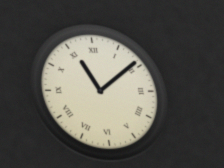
11:09
